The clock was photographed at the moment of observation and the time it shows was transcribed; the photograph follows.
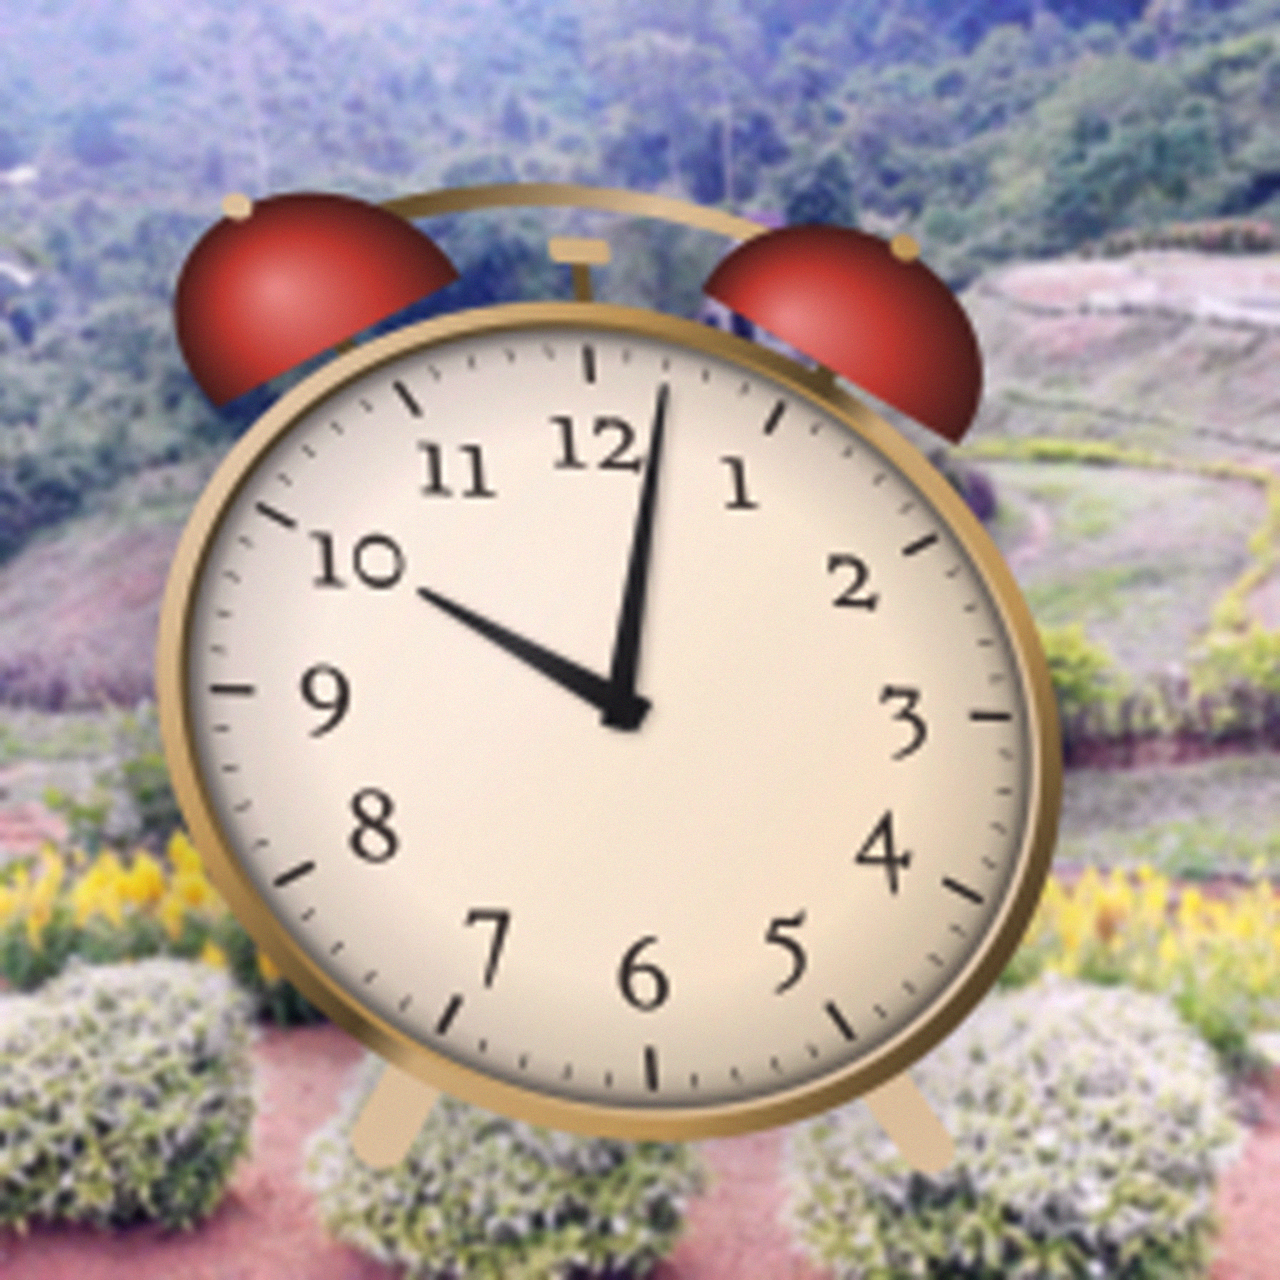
10:02
